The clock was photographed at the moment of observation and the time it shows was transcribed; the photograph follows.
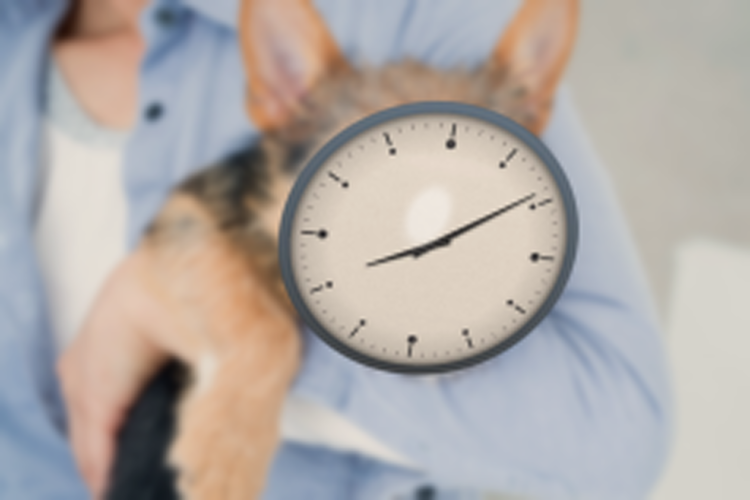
8:09
